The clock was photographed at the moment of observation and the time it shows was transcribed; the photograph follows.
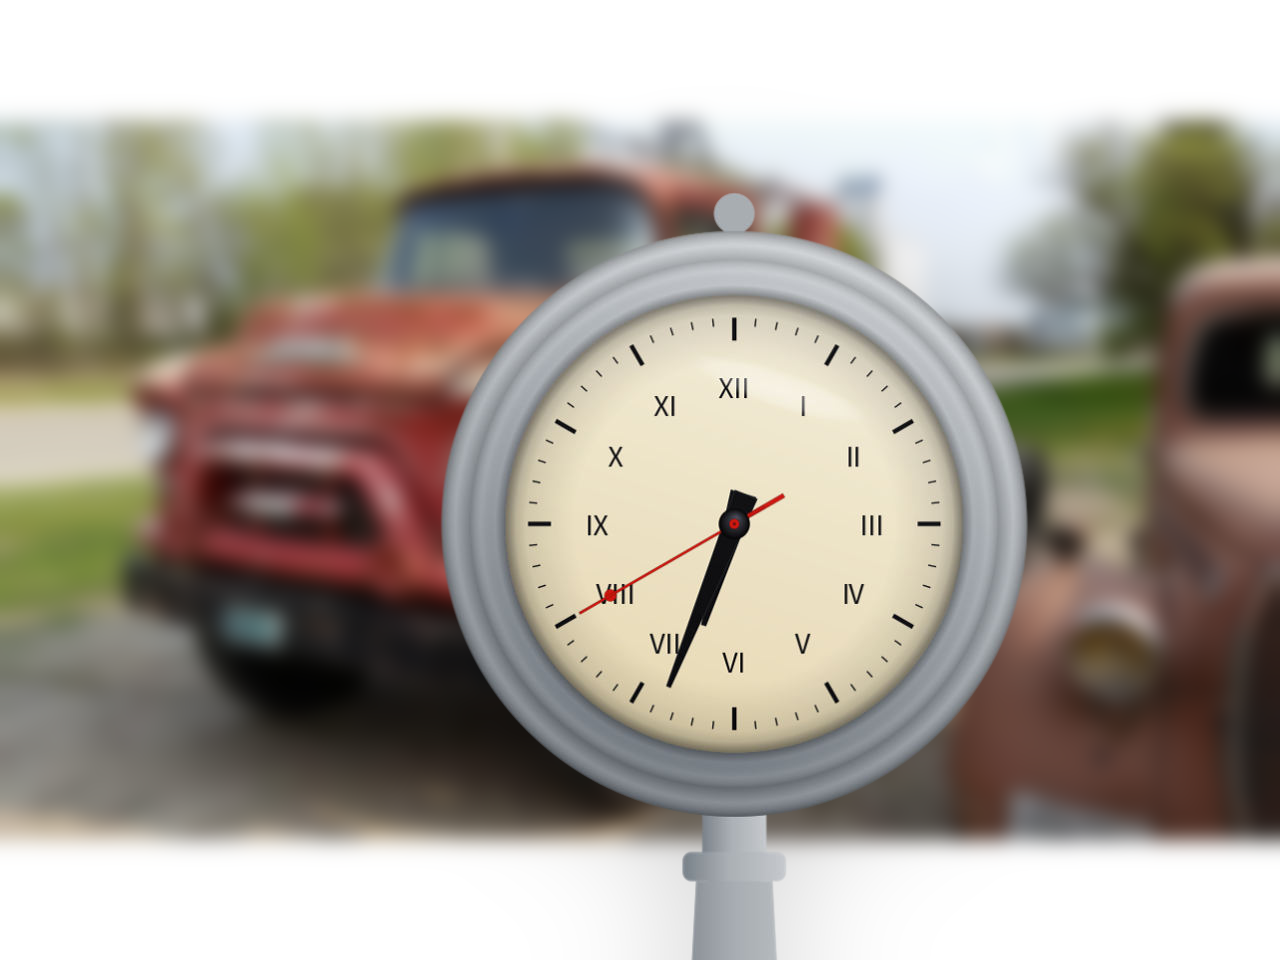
6:33:40
